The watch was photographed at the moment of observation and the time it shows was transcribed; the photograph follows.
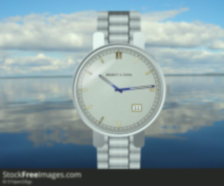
10:14
